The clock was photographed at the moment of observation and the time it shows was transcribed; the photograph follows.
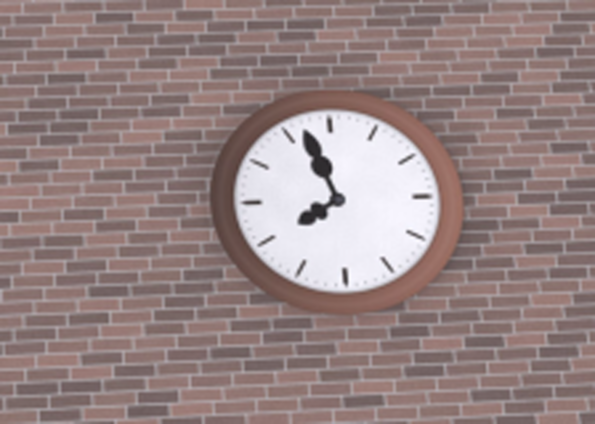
7:57
